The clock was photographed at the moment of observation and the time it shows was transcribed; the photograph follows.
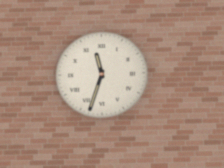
11:33
